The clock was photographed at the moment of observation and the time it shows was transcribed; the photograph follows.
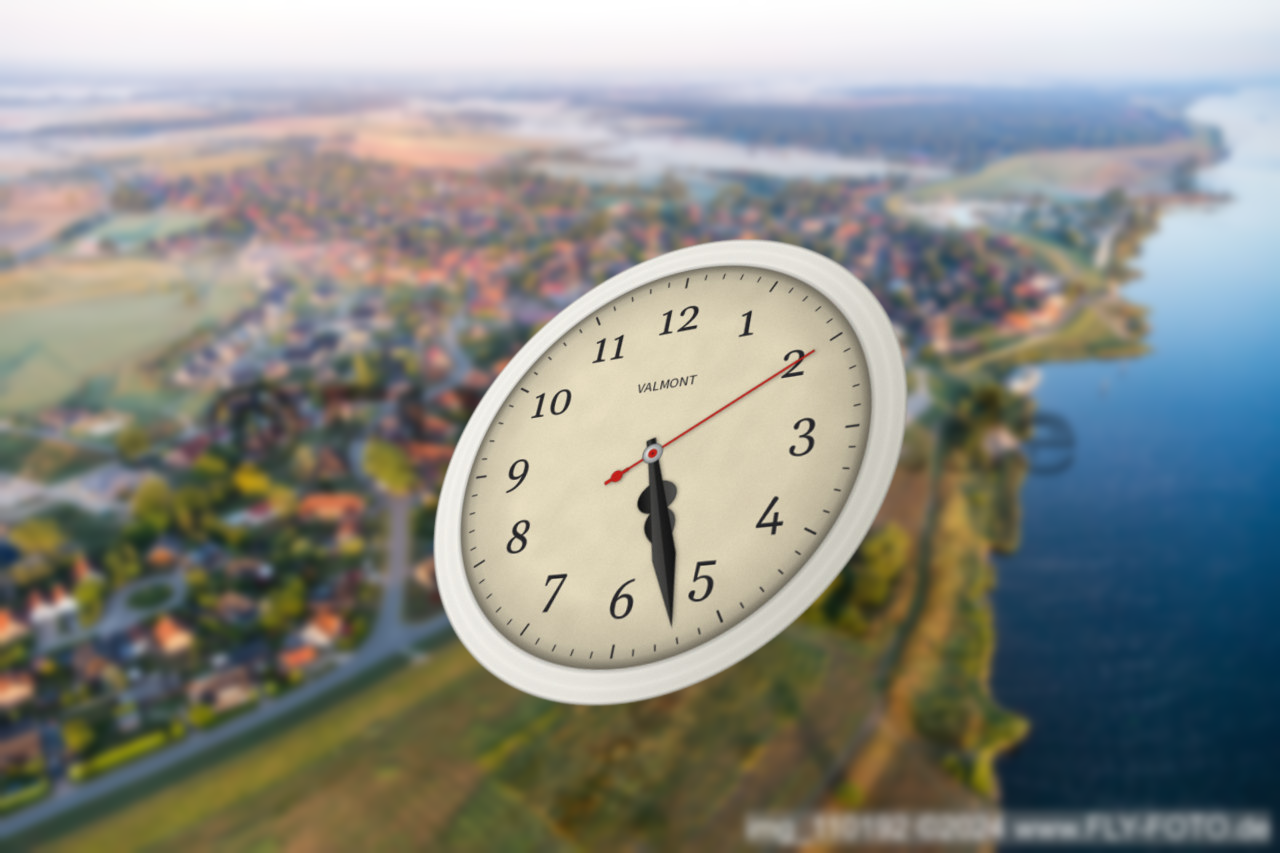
5:27:10
